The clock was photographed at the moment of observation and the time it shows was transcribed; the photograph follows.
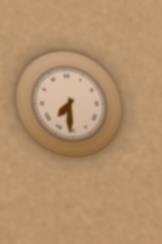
7:31
